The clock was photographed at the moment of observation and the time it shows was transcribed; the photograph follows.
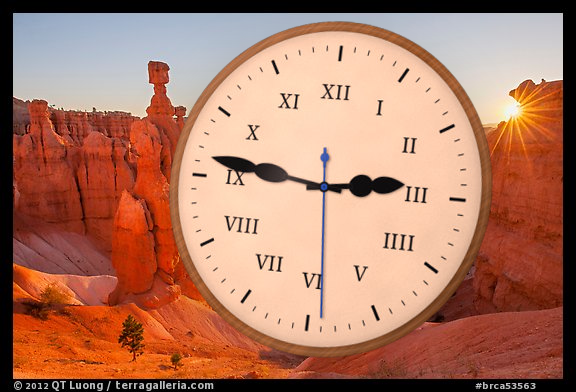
2:46:29
